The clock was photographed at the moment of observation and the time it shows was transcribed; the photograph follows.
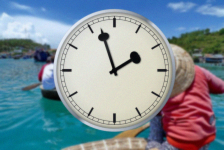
1:57
